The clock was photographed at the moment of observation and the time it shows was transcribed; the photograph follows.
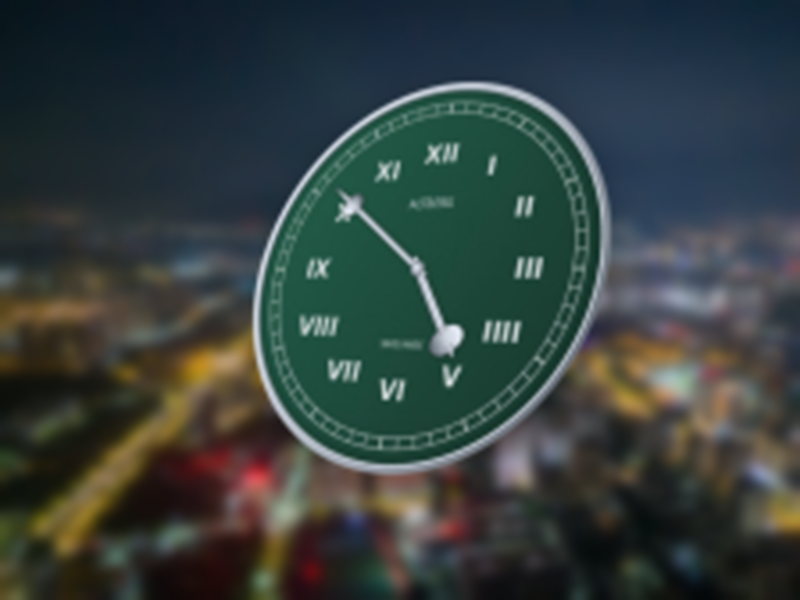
4:51
